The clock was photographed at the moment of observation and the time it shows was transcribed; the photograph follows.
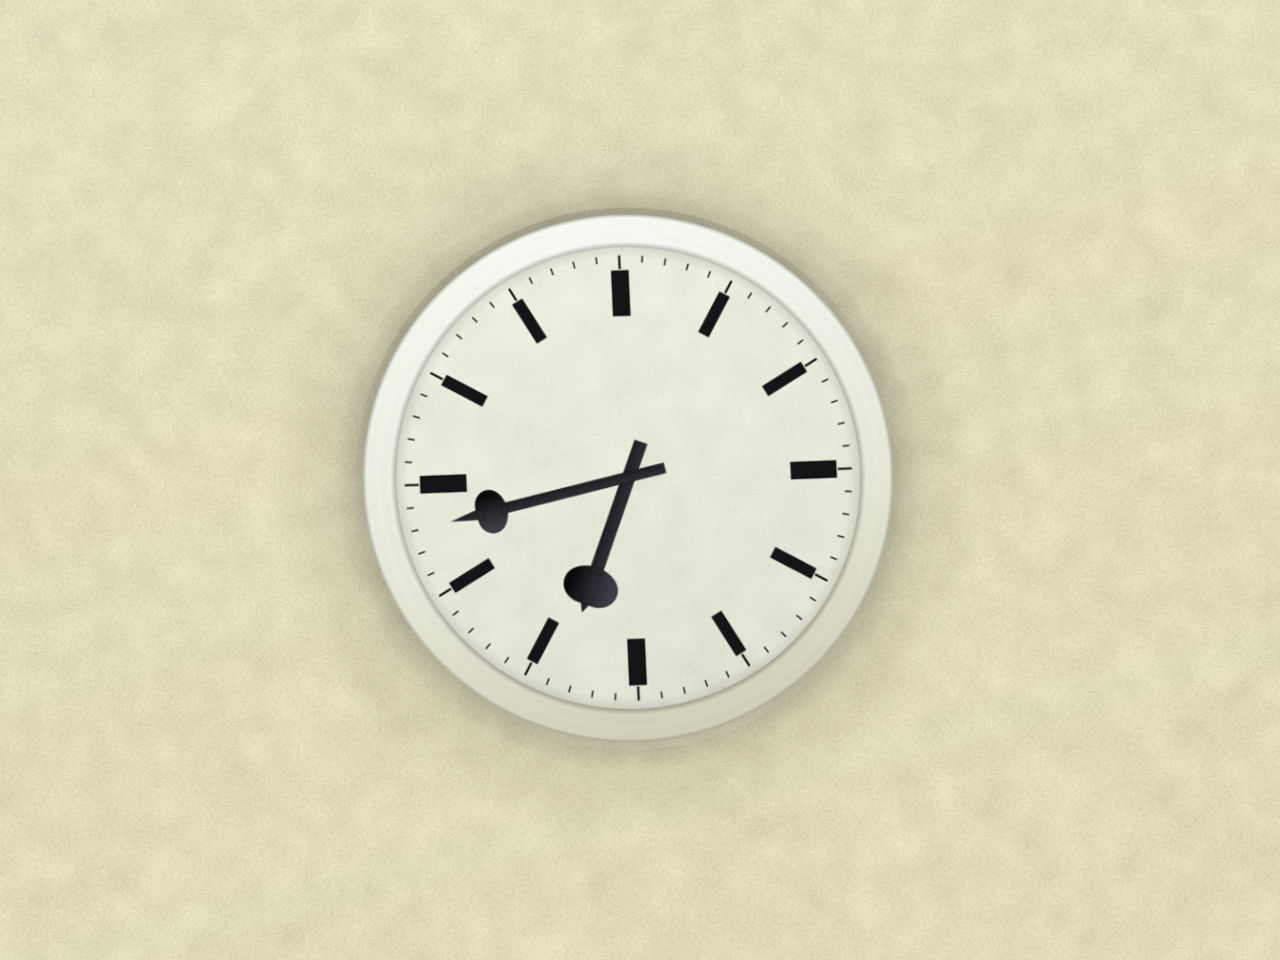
6:43
